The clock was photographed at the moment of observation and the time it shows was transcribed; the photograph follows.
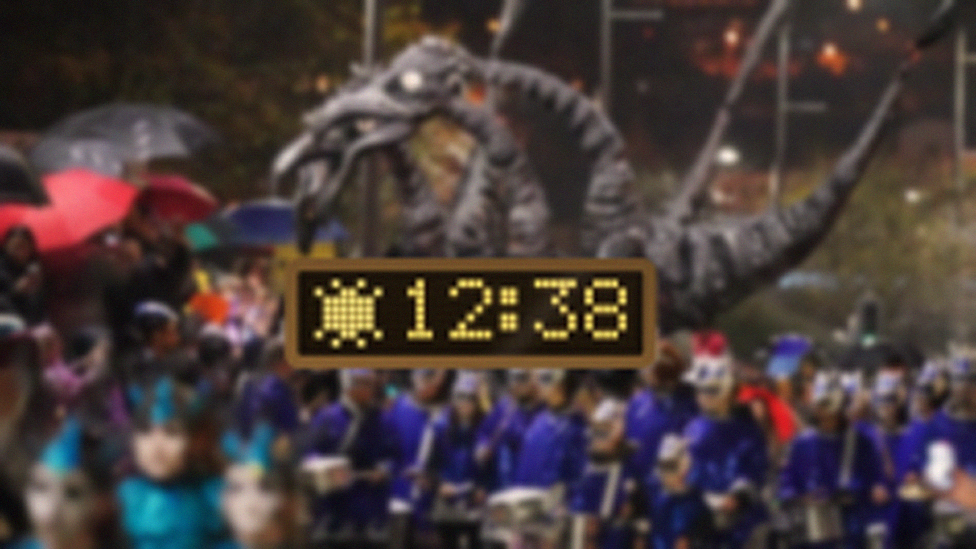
12:38
